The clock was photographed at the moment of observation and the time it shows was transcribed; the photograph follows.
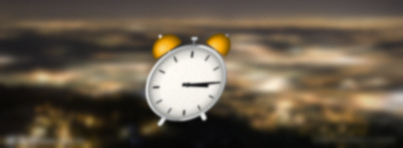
3:15
